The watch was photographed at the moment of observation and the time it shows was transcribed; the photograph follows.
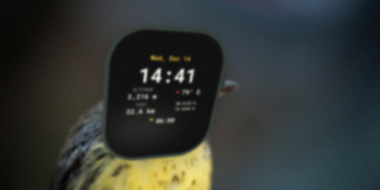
14:41
